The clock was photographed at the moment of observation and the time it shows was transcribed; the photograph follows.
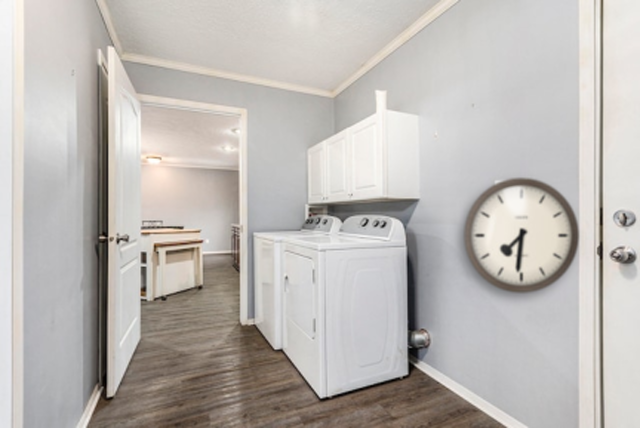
7:31
